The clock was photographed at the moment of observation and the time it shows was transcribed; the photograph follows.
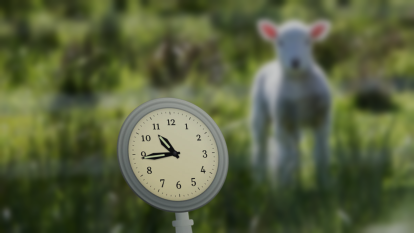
10:44
